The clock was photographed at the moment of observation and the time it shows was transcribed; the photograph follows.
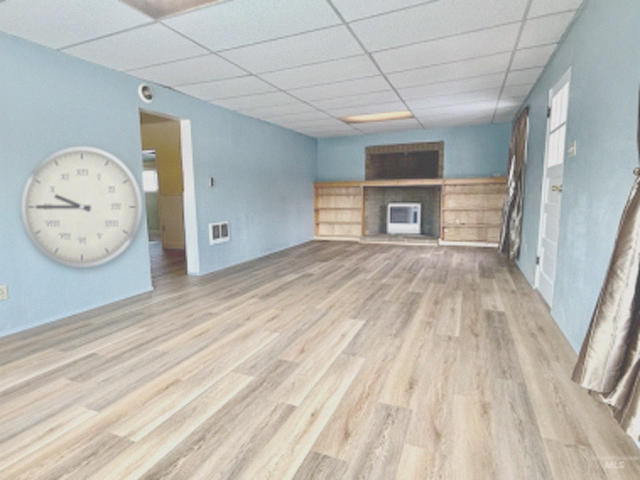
9:45
